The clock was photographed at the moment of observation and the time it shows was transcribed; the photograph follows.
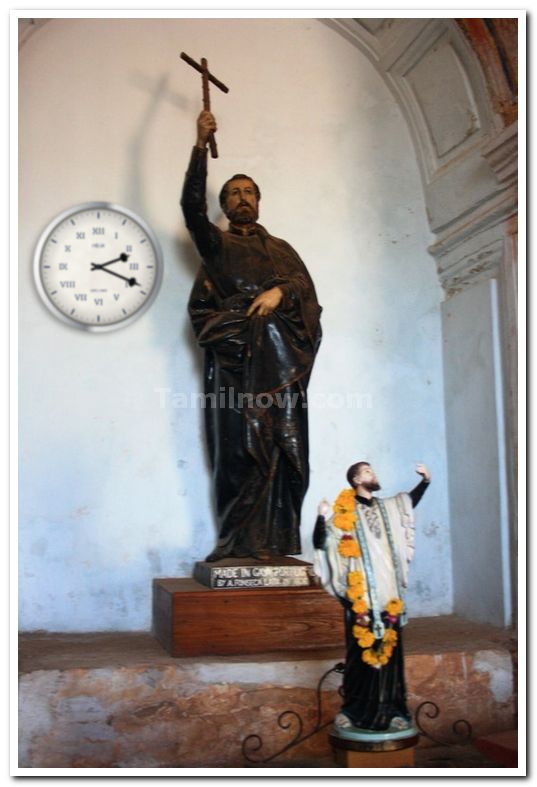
2:19
